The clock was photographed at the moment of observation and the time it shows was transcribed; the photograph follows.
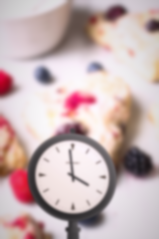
3:59
